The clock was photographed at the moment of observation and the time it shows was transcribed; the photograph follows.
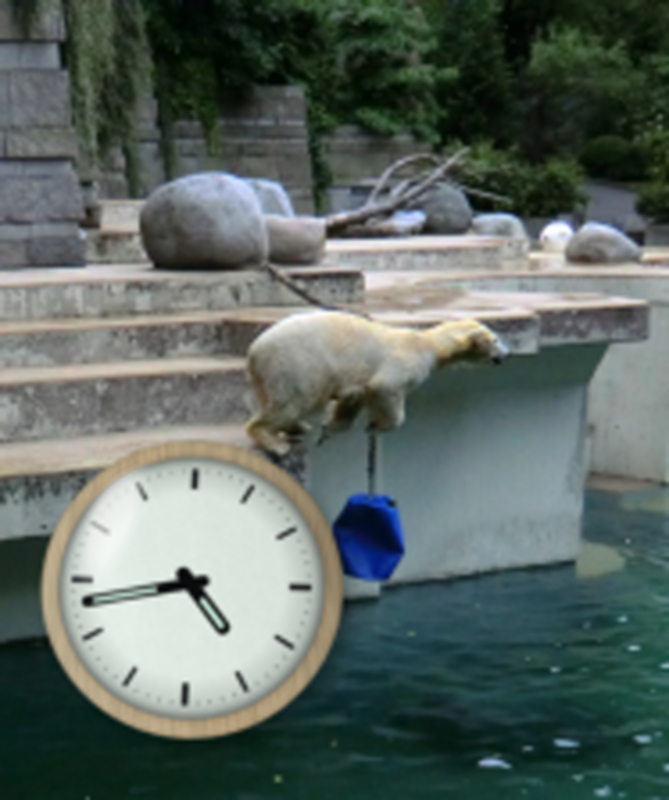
4:43
